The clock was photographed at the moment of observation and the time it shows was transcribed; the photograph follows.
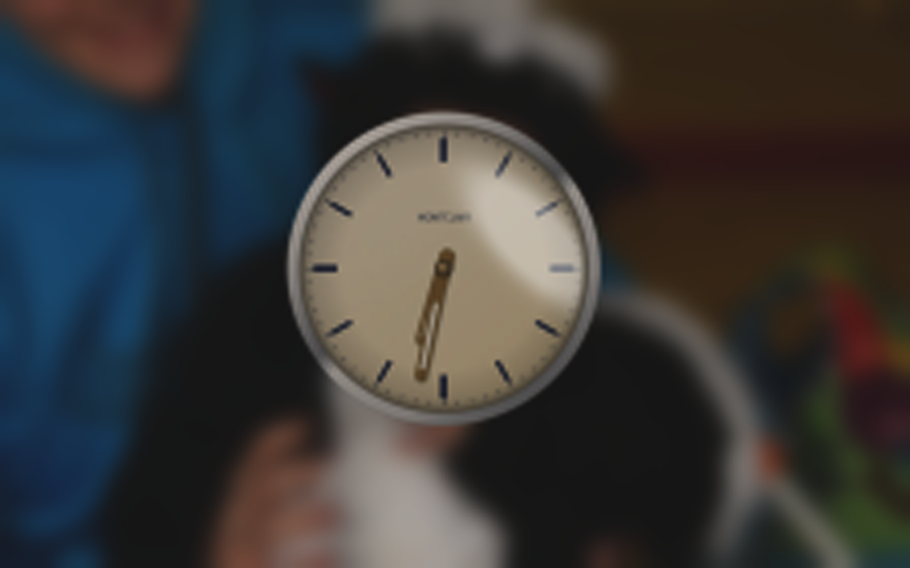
6:32
